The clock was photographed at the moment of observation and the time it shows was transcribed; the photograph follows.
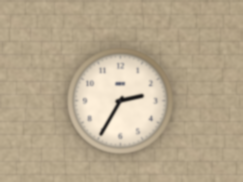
2:35
